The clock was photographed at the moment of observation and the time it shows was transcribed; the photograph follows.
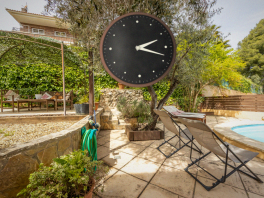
2:18
